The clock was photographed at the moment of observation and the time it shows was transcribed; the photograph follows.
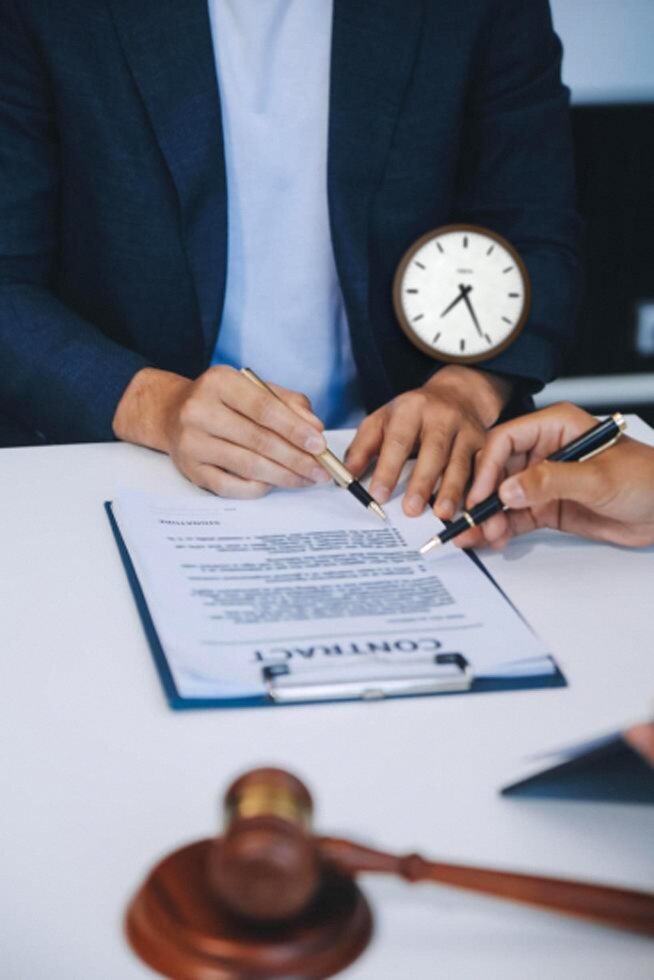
7:26
